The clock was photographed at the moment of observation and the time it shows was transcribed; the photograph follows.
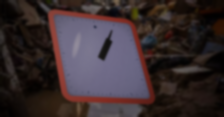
1:05
